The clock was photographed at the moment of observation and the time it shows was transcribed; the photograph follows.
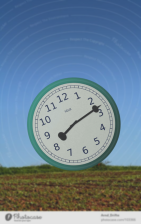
8:13
